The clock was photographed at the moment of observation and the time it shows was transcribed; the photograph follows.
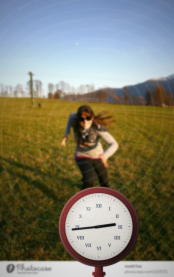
2:44
